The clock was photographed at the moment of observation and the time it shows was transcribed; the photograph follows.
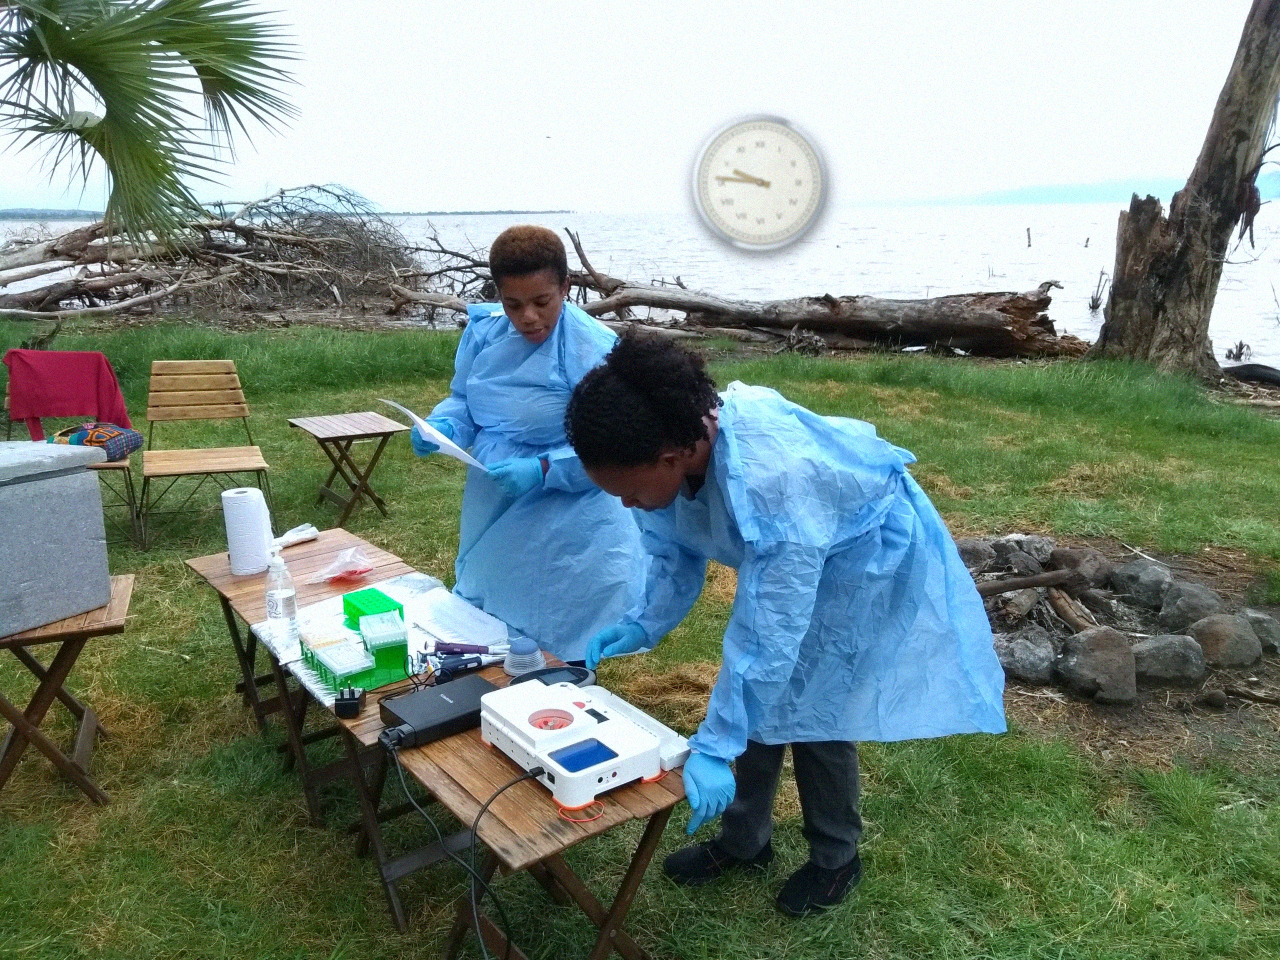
9:46
